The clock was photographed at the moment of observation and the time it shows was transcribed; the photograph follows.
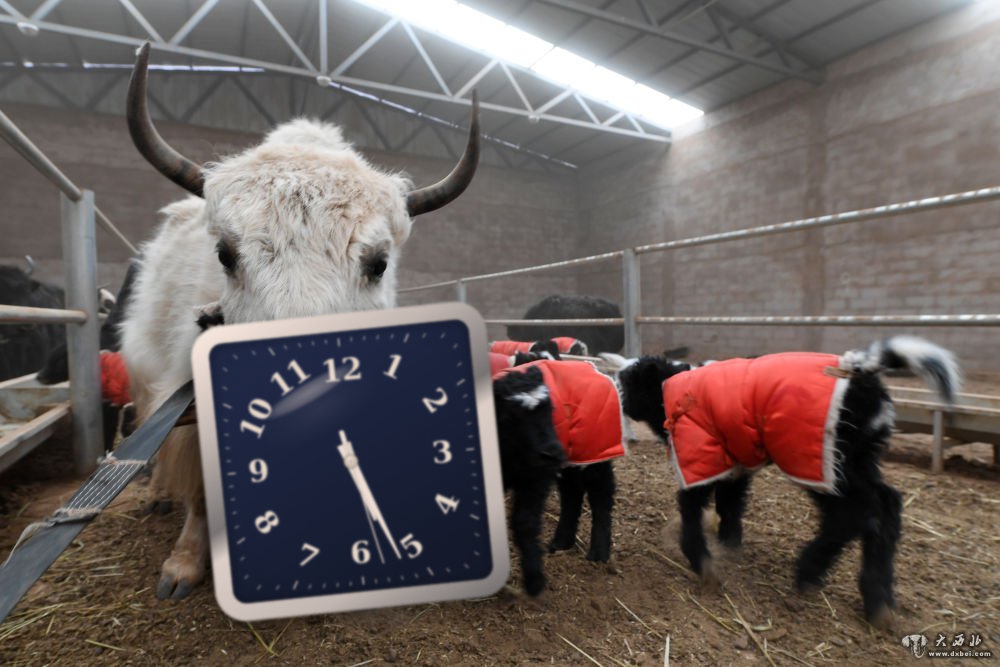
5:26:28
